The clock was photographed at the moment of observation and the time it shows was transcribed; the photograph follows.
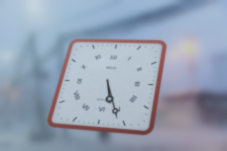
5:26
